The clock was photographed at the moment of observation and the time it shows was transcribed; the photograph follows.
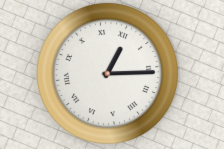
12:11
